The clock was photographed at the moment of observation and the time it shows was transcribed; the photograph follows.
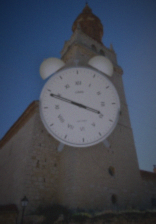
3:49
